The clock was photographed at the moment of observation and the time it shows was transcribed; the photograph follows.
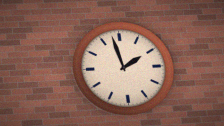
1:58
